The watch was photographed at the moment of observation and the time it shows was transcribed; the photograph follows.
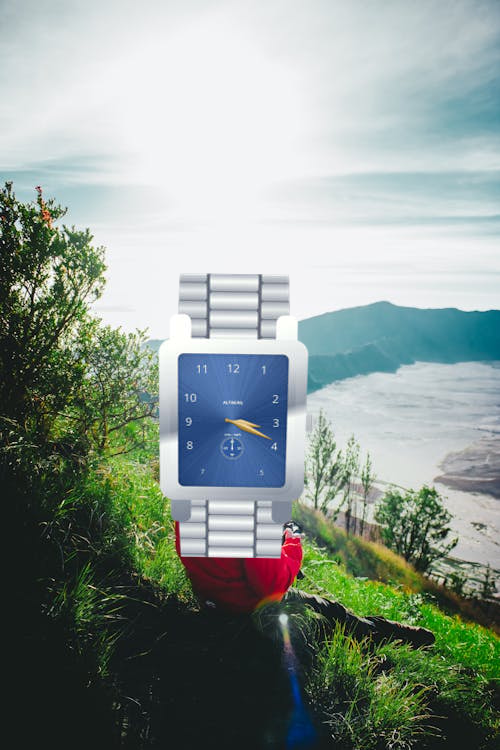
3:19
